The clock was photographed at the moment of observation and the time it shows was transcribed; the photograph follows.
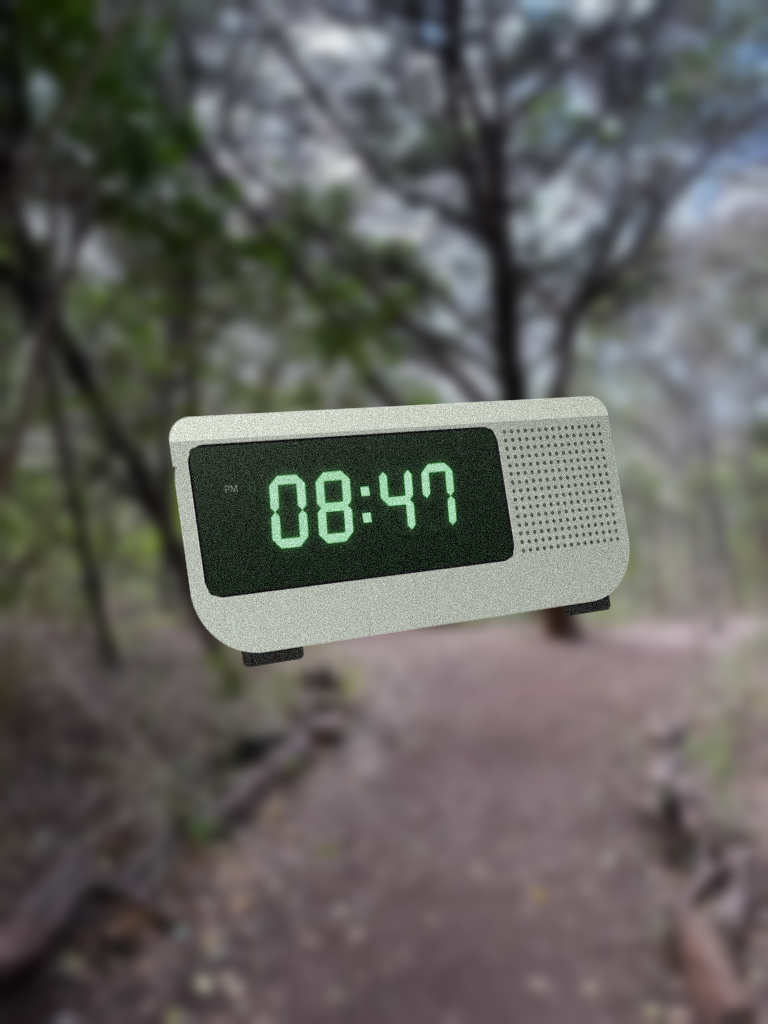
8:47
